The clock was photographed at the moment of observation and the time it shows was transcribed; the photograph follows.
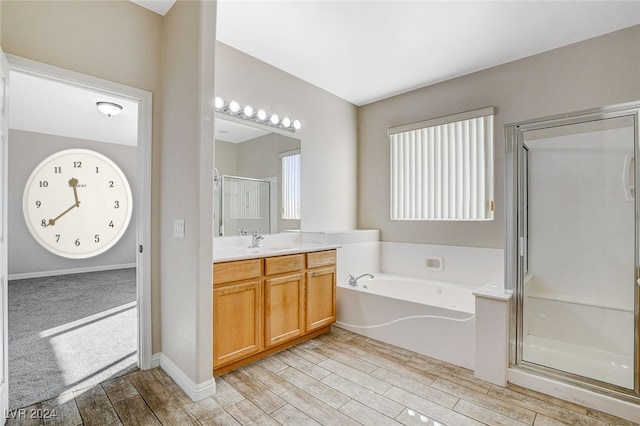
11:39
